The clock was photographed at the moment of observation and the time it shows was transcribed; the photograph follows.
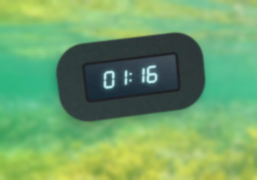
1:16
